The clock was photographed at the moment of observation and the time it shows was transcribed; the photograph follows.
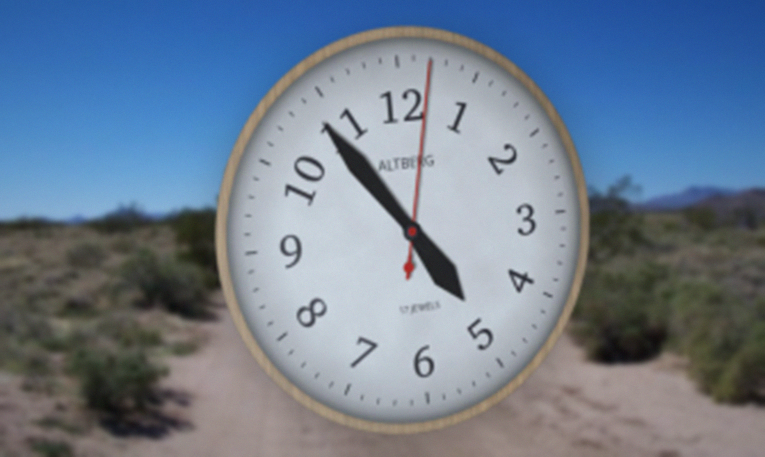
4:54:02
